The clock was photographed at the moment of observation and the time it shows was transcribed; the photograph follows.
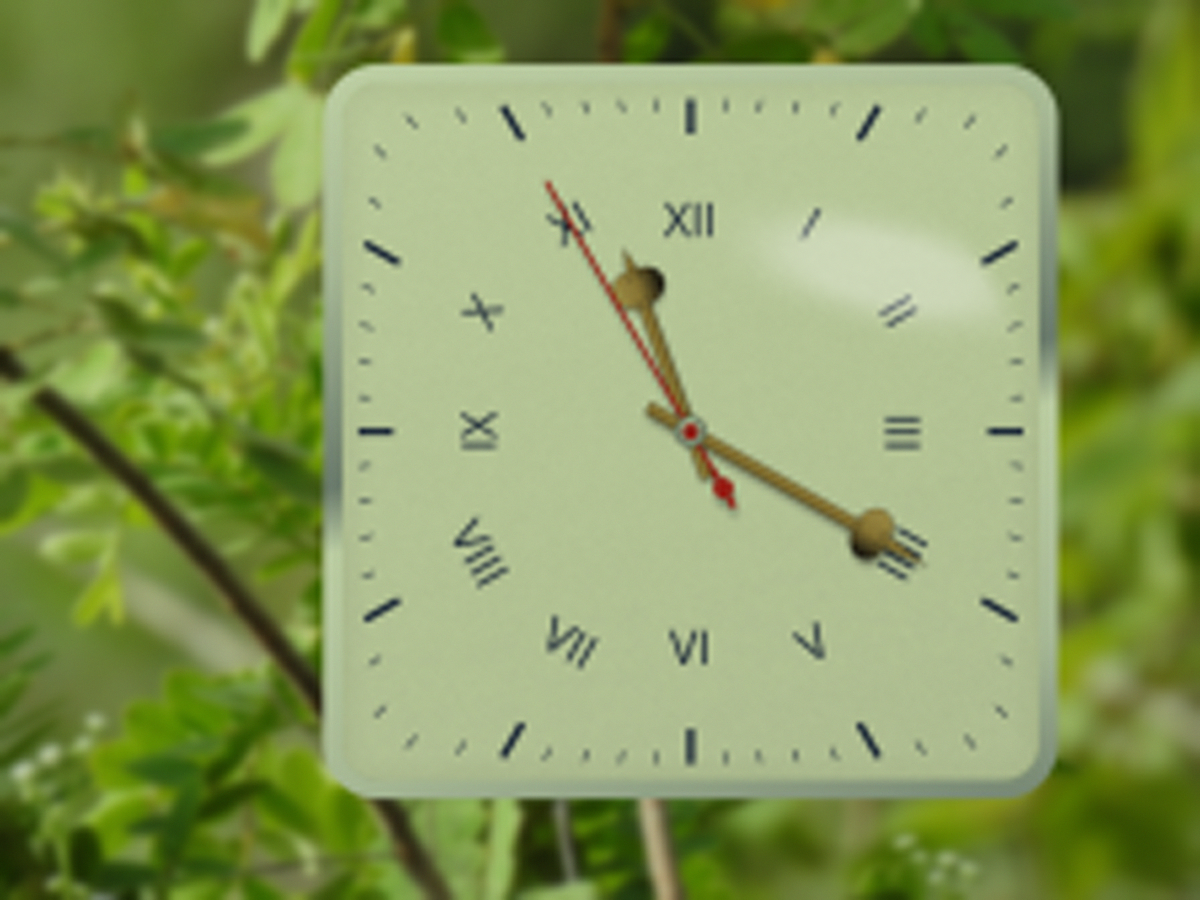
11:19:55
